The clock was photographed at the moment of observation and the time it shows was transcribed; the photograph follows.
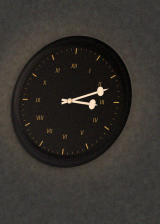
3:12
